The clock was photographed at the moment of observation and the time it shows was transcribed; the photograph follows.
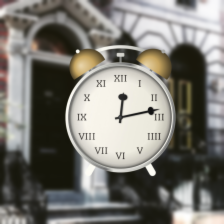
12:13
